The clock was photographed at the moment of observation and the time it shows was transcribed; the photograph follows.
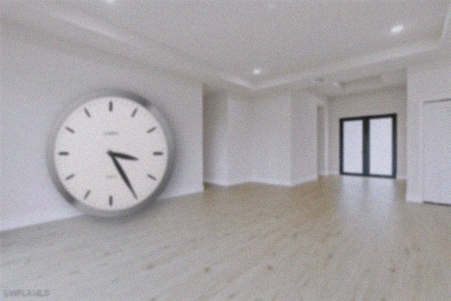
3:25
